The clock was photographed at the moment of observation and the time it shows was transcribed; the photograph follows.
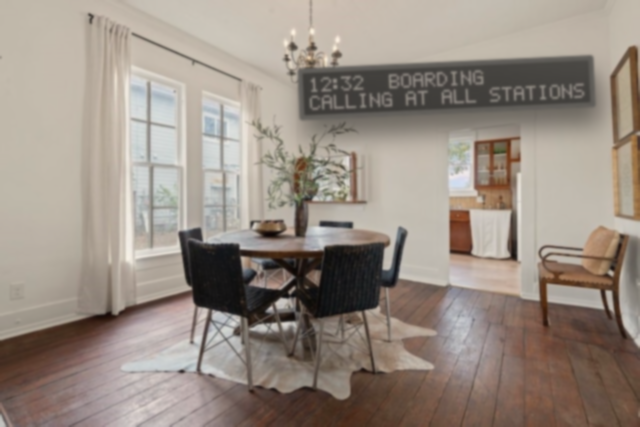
12:32
